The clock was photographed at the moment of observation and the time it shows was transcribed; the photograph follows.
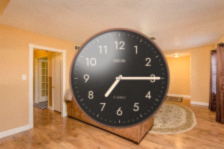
7:15
